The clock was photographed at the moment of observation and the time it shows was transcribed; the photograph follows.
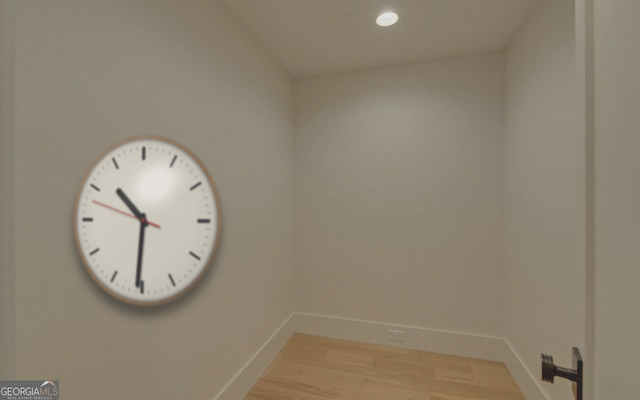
10:30:48
